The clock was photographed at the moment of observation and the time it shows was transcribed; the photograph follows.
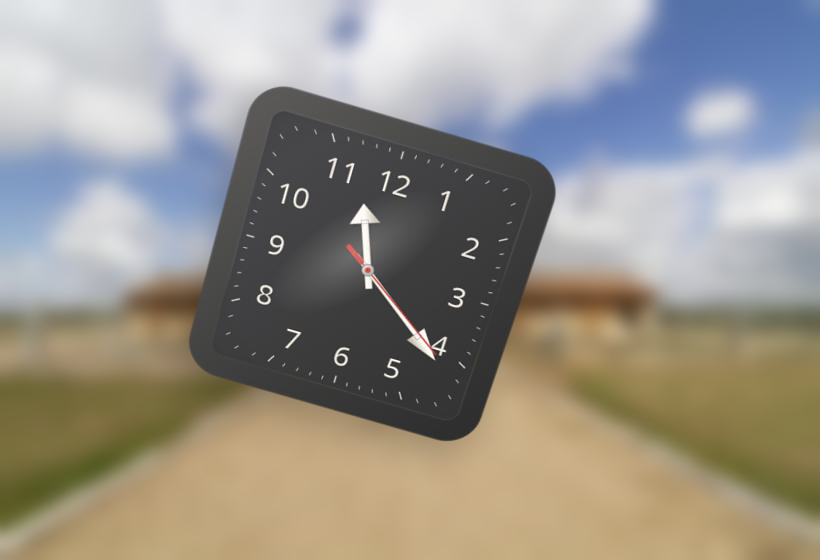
11:21:21
